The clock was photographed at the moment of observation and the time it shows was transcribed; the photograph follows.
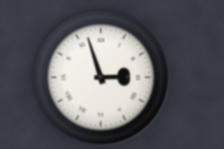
2:57
